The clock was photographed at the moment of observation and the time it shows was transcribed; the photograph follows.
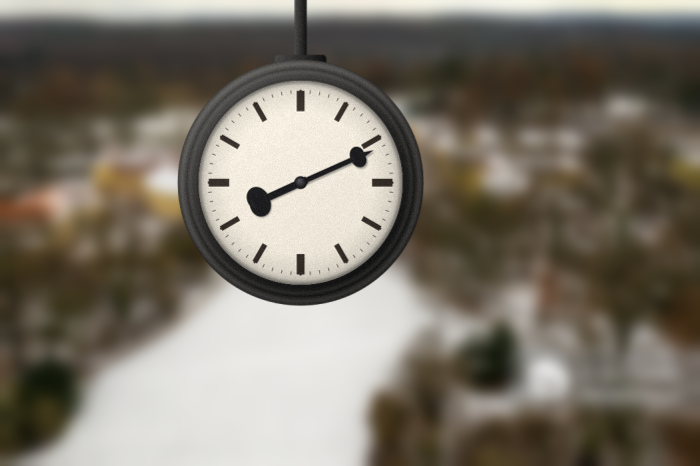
8:11
